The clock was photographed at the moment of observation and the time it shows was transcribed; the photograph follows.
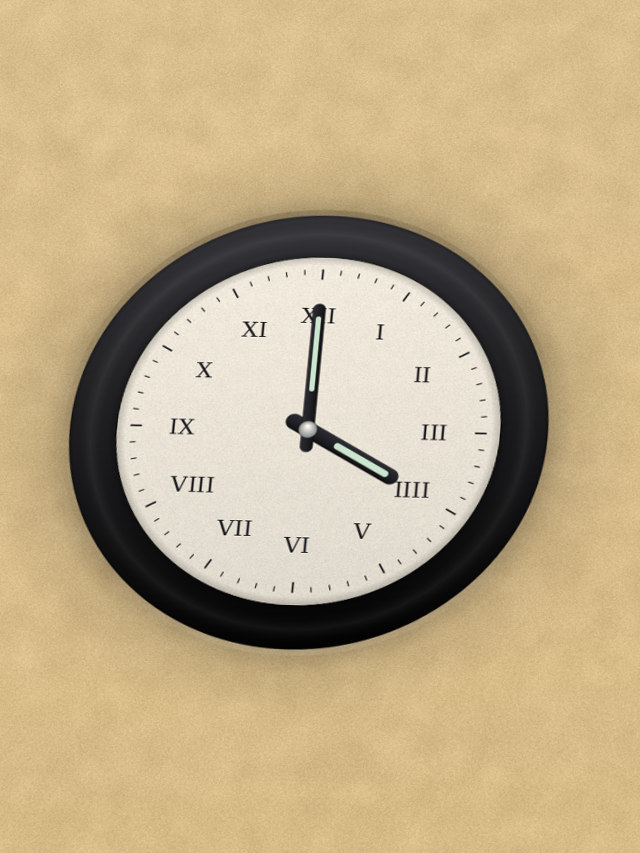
4:00
